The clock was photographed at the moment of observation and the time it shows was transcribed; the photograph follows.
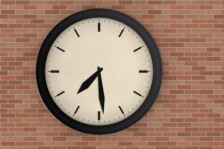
7:29
